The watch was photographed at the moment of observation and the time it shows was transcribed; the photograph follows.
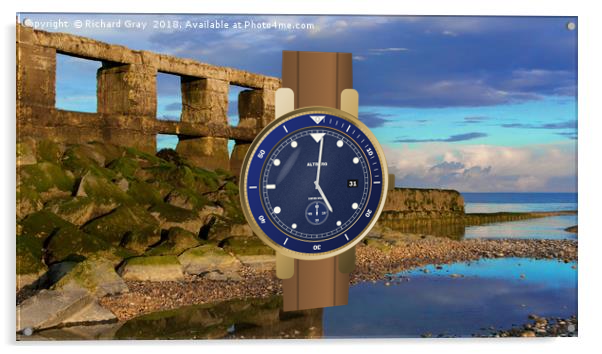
5:01
